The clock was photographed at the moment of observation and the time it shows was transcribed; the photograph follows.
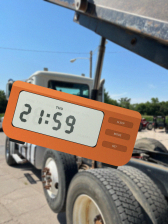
21:59
